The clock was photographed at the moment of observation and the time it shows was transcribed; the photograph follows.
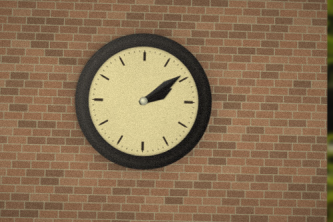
2:09
